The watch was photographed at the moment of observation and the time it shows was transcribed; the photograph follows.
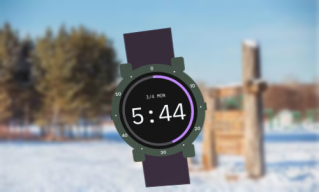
5:44
